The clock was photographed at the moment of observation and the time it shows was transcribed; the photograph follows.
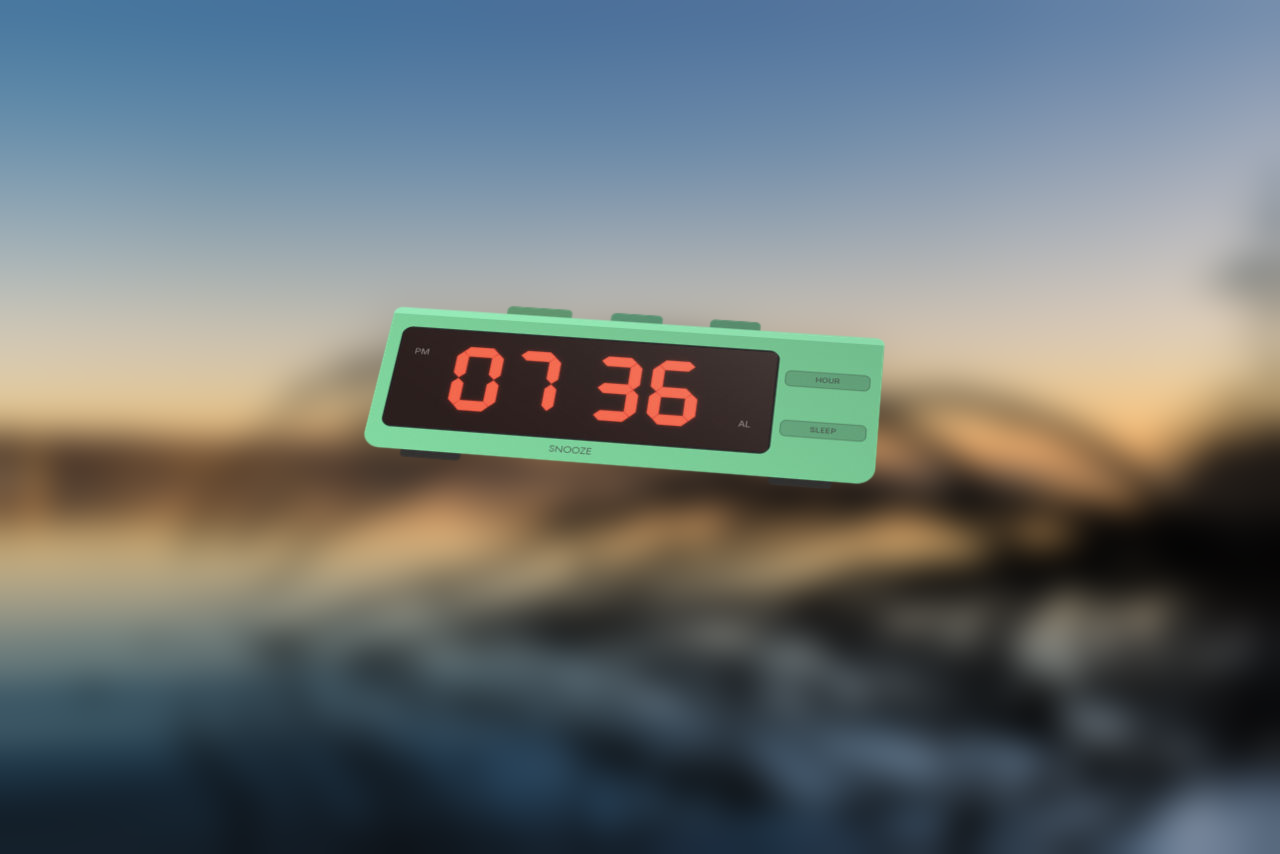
7:36
